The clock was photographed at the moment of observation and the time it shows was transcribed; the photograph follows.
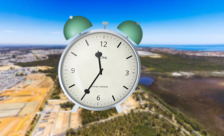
11:35
